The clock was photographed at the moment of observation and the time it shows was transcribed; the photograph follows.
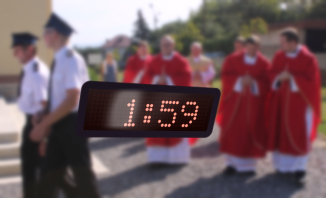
1:59
